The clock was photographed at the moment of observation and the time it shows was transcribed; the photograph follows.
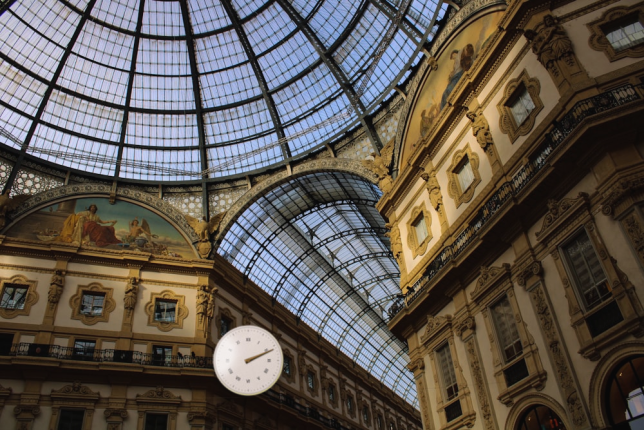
2:11
